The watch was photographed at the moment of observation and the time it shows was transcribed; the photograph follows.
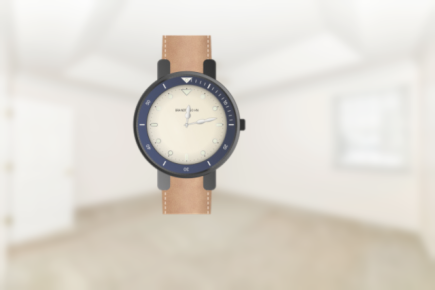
12:13
